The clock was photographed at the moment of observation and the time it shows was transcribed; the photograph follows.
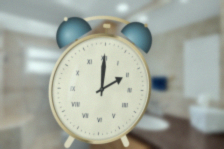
2:00
